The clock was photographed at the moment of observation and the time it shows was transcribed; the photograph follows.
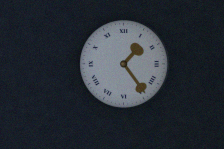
1:24
